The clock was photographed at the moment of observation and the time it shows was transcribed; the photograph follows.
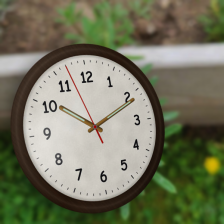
10:10:57
